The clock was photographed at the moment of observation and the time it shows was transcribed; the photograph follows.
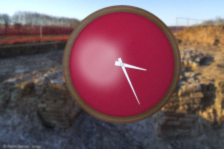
3:26
